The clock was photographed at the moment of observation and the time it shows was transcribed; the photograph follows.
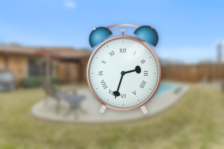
2:33
